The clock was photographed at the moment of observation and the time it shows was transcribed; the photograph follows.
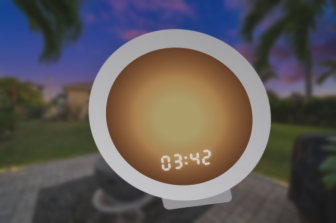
3:42
